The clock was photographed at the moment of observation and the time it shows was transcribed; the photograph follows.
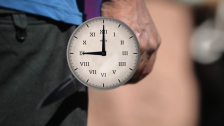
9:00
